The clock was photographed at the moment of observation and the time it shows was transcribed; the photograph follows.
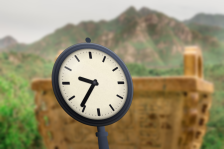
9:36
